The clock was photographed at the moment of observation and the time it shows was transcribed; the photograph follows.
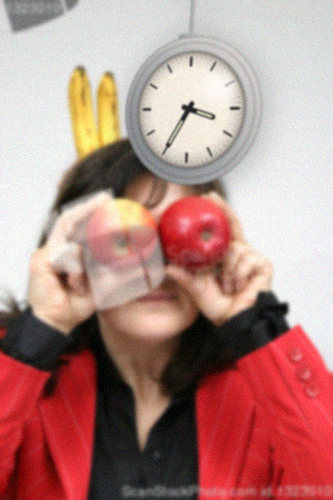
3:35
